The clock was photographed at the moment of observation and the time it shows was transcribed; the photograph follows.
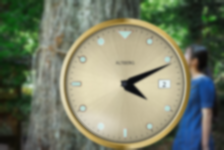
4:11
